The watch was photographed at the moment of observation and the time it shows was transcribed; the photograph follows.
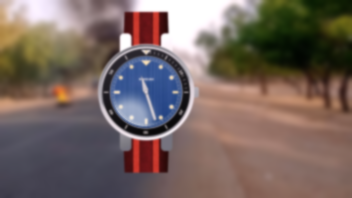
11:27
